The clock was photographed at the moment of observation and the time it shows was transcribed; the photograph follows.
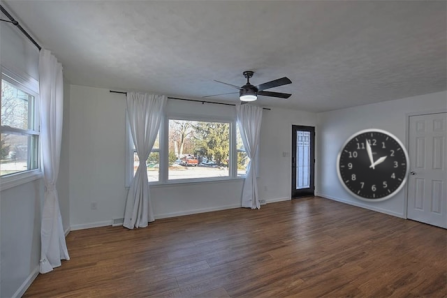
1:58
